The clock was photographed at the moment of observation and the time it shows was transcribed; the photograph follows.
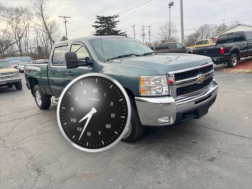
7:33
